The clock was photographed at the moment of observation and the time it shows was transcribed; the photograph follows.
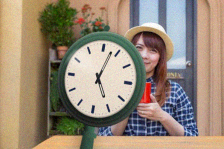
5:03
